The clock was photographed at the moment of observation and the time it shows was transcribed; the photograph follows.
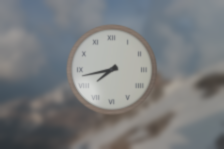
7:43
